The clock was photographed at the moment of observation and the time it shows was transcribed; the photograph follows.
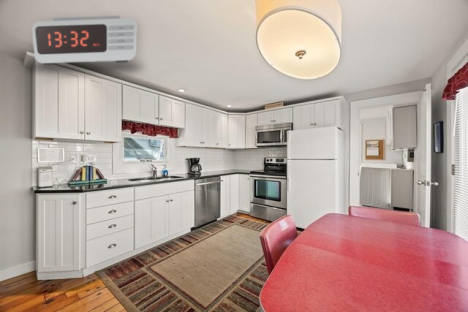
13:32
